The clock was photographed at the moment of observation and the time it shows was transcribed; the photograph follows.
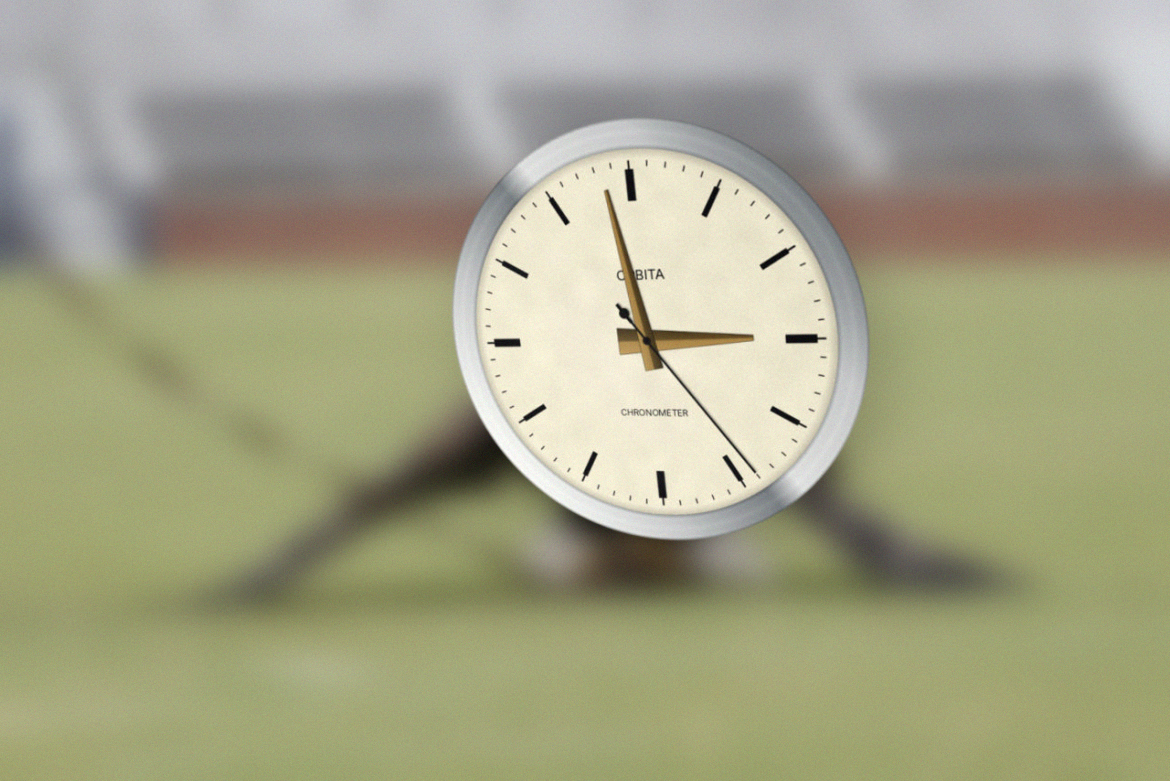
2:58:24
